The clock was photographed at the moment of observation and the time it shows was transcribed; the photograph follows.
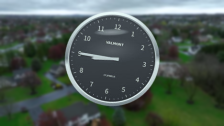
8:45
